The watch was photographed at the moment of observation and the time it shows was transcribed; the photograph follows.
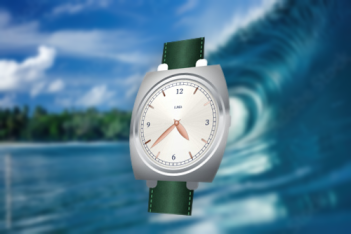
4:38
